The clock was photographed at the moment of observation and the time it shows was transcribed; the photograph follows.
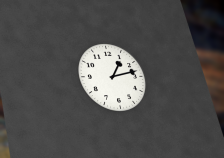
1:13
